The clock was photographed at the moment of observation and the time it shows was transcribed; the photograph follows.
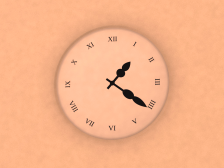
1:21
